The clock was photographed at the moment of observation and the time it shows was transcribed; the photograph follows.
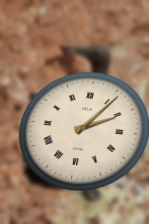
2:06
